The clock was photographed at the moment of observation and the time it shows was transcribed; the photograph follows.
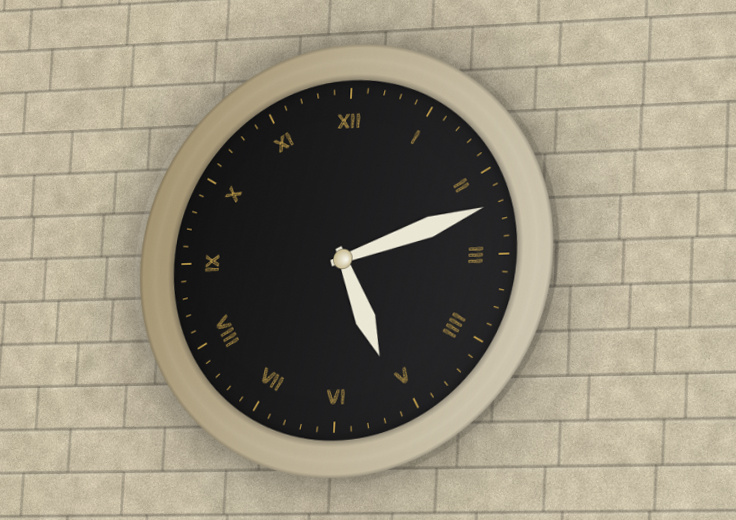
5:12
